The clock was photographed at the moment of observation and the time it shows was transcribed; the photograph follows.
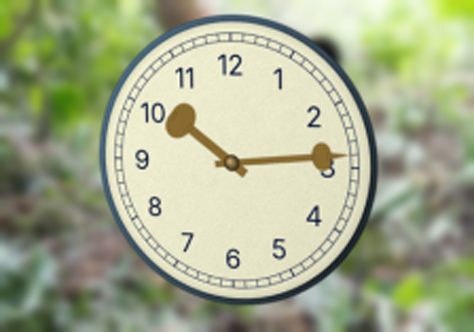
10:14
